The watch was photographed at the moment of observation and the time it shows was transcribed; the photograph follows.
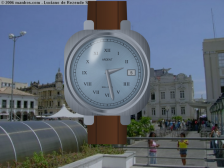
2:28
